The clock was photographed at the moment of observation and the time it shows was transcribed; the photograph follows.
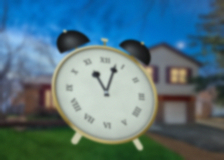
11:03
